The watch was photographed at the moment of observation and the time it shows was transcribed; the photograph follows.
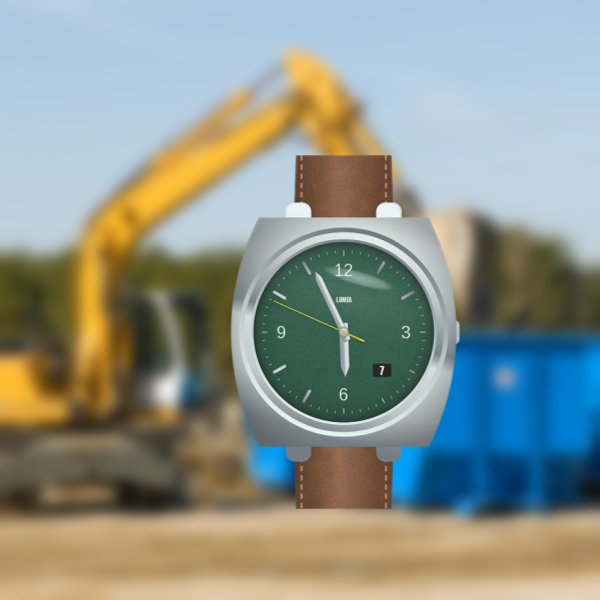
5:55:49
